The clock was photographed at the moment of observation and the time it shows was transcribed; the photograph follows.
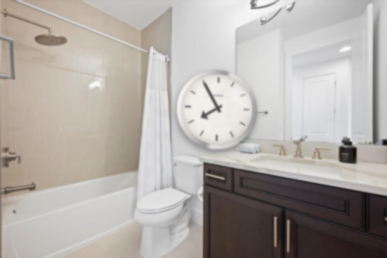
7:55
